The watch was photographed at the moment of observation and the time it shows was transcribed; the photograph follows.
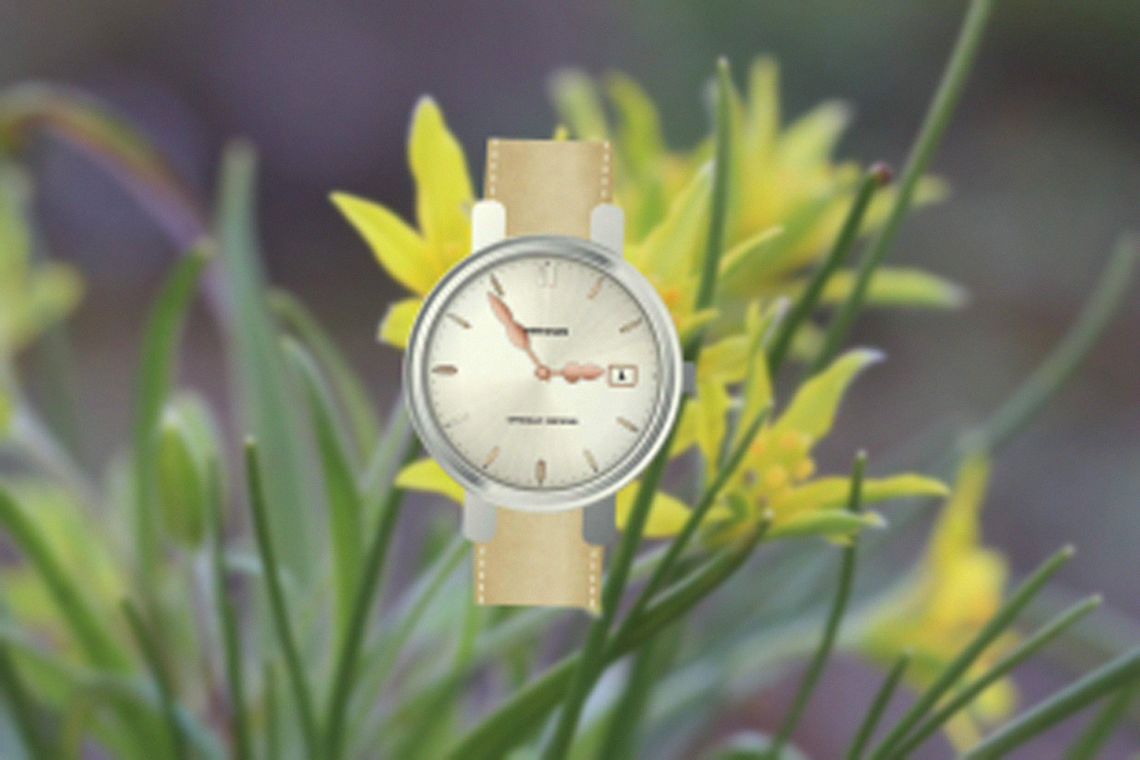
2:54
